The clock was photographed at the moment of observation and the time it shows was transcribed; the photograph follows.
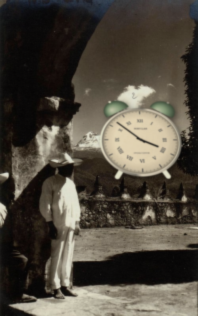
3:52
